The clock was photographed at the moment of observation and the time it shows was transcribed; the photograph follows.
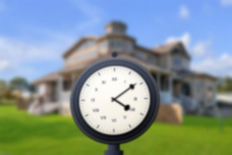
4:09
